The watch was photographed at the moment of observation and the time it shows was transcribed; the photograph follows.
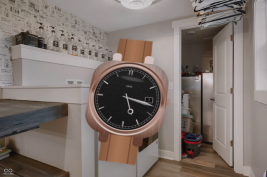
5:17
